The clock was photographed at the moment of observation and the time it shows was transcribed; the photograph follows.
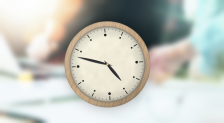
4:48
